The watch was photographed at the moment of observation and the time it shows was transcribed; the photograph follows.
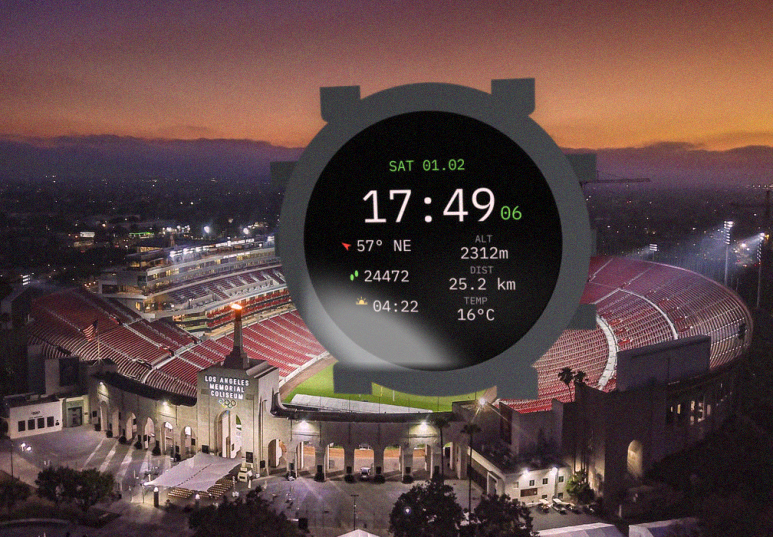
17:49:06
